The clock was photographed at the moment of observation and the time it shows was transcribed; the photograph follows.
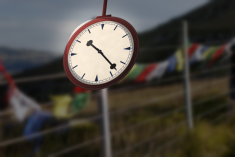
10:23
